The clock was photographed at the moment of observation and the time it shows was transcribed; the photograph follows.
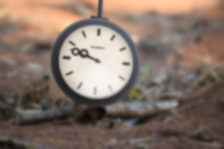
9:48
